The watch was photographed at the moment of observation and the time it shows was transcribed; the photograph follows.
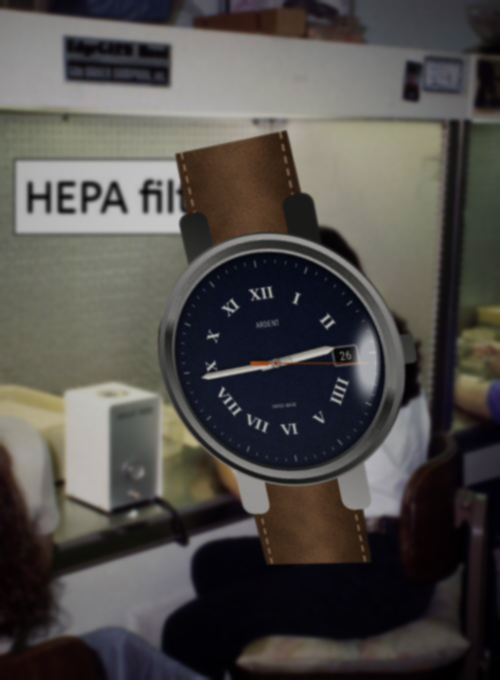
2:44:16
